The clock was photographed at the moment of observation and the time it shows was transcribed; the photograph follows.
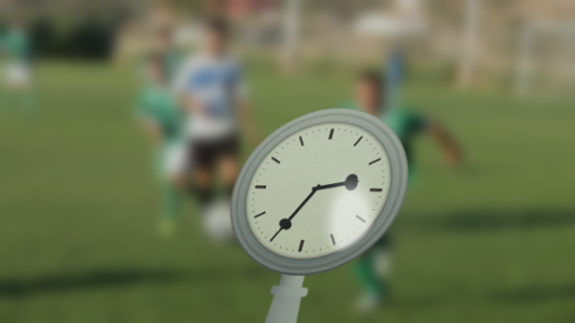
2:35
